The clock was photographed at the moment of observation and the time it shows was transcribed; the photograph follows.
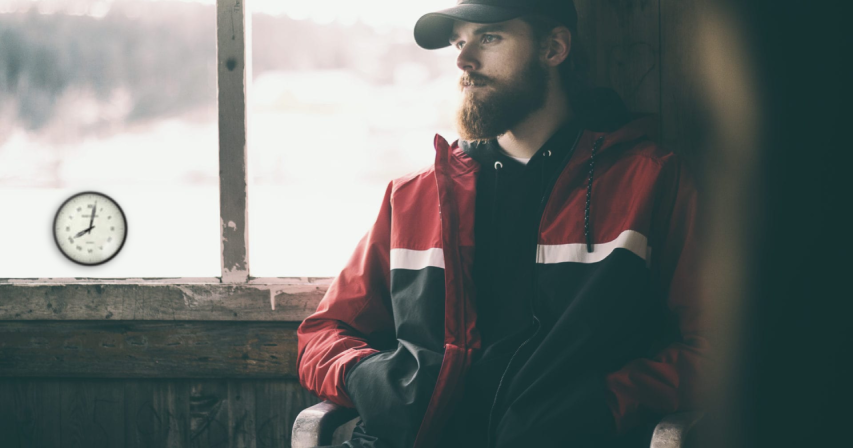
8:02
